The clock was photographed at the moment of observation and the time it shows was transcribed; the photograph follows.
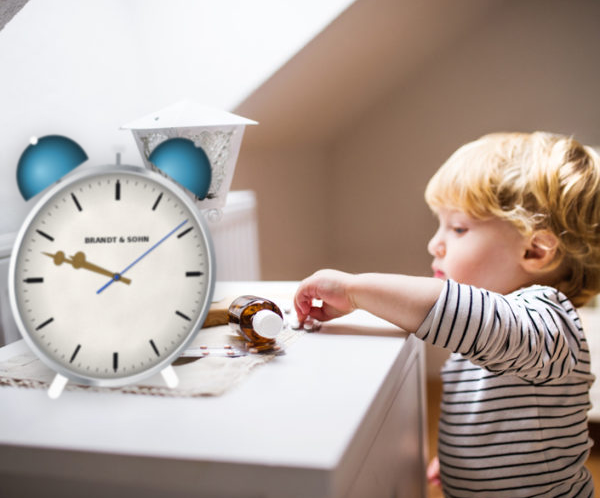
9:48:09
